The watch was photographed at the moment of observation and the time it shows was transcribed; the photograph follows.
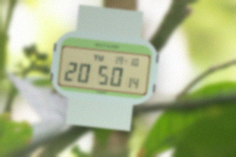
20:50
